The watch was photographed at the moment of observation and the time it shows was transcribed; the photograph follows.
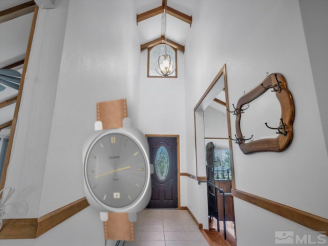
2:43
